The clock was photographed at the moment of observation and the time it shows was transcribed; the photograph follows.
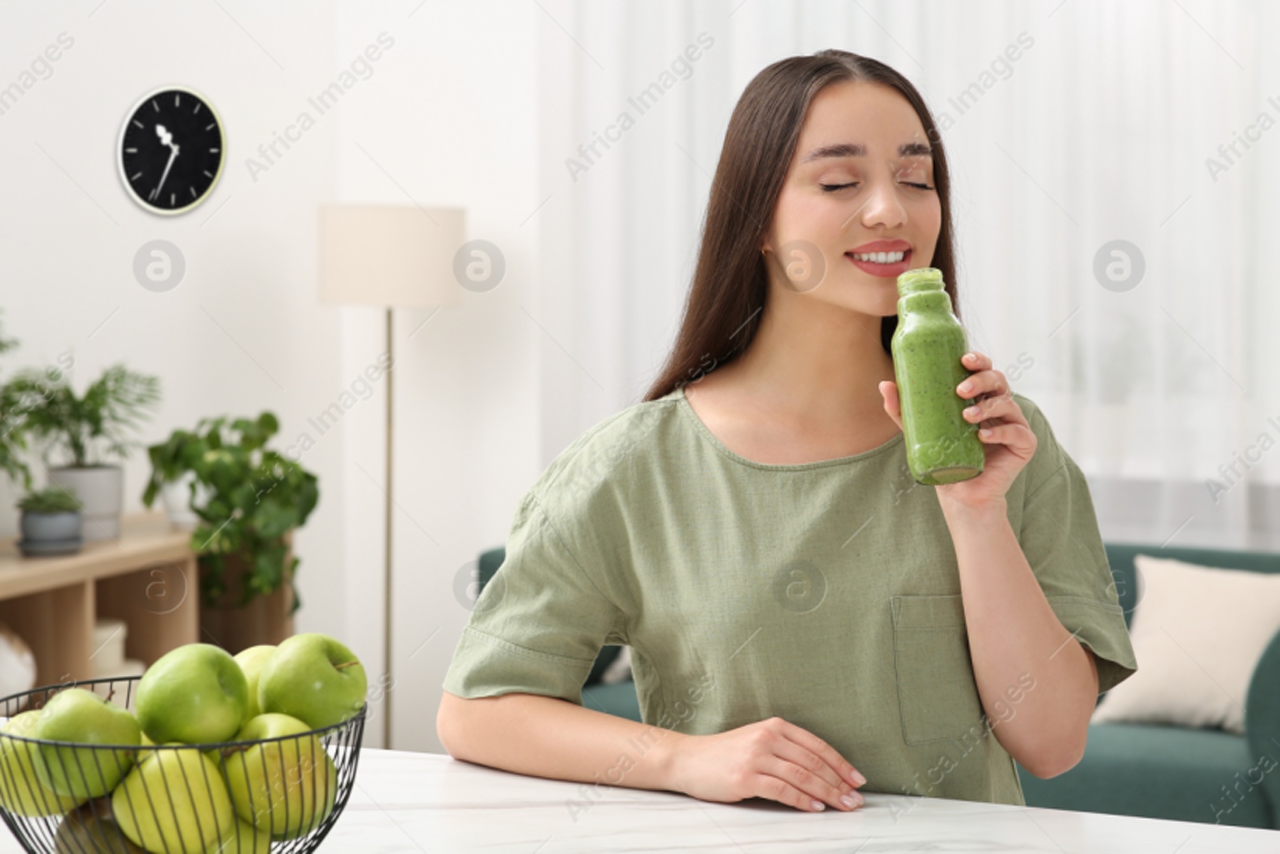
10:34
